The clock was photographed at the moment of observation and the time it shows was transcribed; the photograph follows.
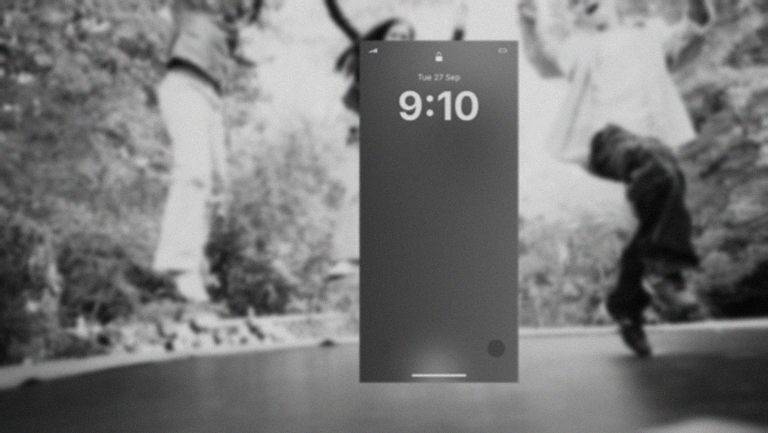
9:10
